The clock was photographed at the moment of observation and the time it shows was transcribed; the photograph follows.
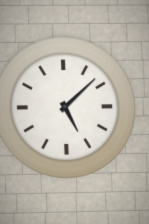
5:08
